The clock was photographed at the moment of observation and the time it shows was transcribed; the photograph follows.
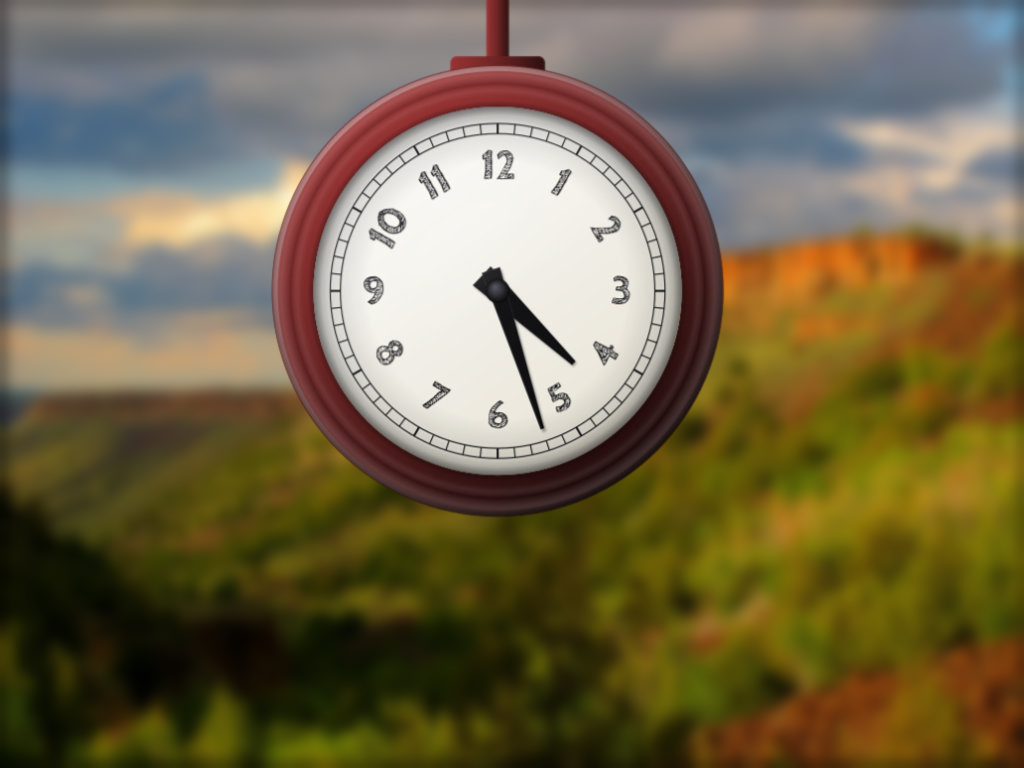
4:27
